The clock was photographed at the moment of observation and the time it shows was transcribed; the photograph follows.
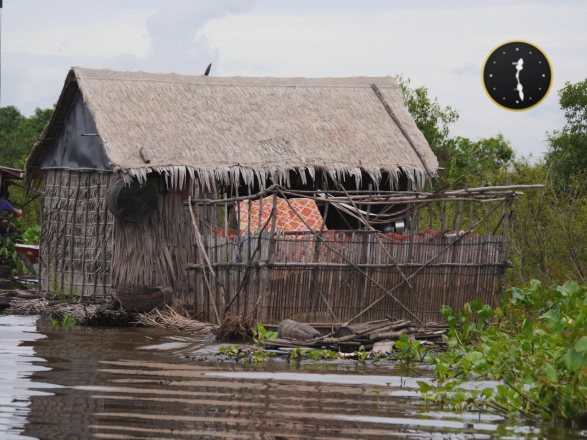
12:28
